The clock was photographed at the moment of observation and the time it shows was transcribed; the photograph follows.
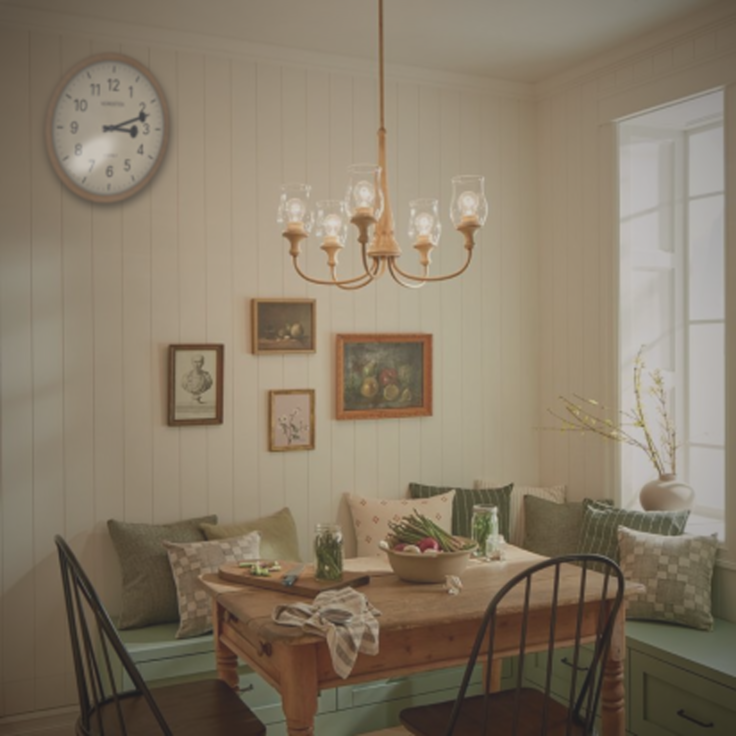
3:12
